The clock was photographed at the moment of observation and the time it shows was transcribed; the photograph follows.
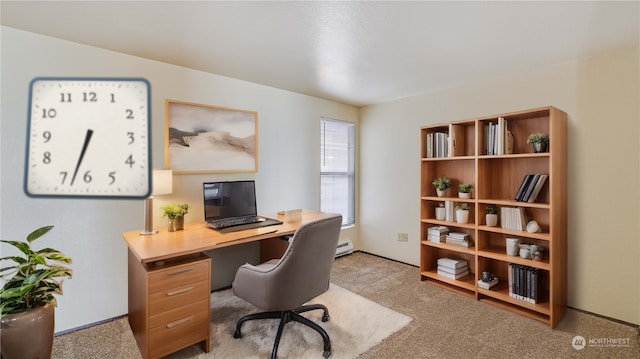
6:33
